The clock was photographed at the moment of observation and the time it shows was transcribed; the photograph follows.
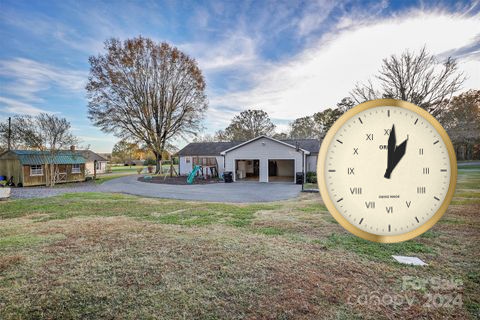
1:01
